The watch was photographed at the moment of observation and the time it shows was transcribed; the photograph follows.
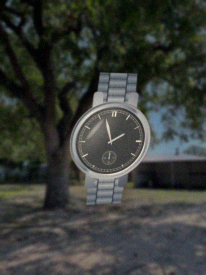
1:57
